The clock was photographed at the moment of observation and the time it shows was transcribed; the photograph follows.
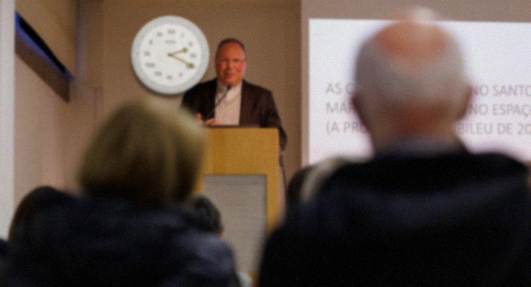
2:19
